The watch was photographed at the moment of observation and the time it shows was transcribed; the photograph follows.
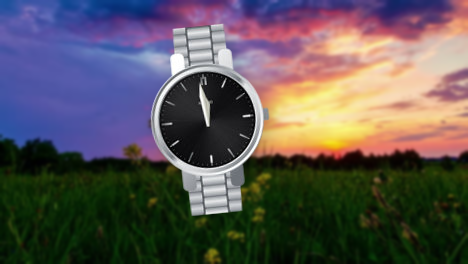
11:59
